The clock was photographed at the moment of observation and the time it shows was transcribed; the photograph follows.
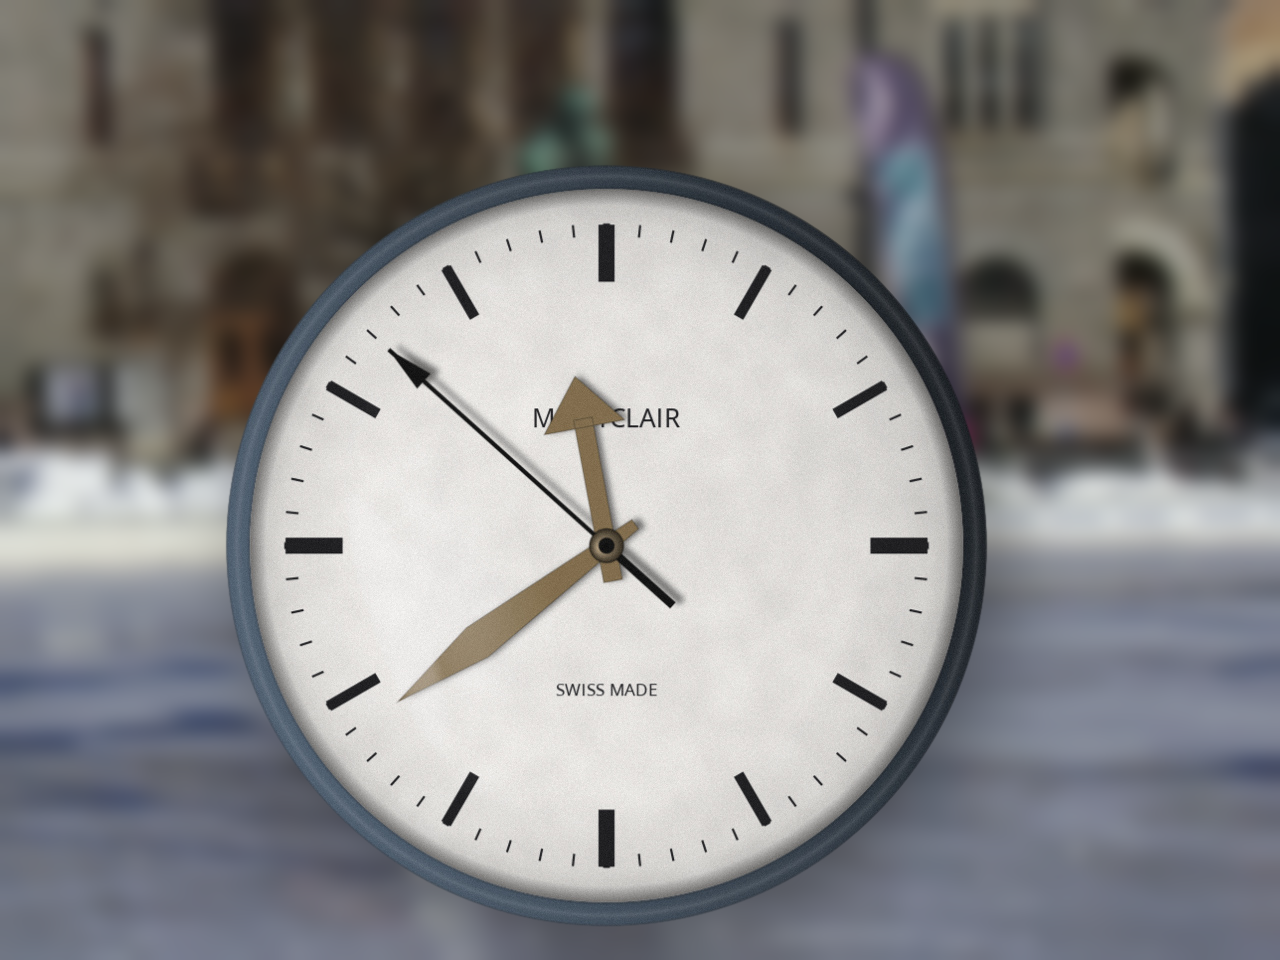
11:38:52
